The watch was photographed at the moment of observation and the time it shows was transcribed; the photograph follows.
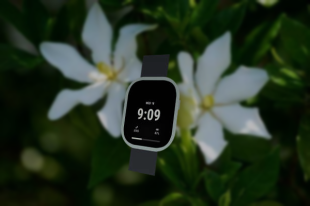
9:09
